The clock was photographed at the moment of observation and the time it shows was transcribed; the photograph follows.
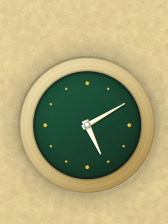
5:10
